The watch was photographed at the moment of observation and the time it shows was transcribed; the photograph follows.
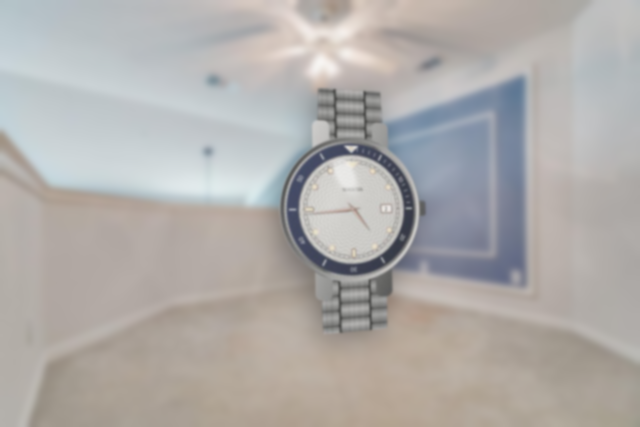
4:44
